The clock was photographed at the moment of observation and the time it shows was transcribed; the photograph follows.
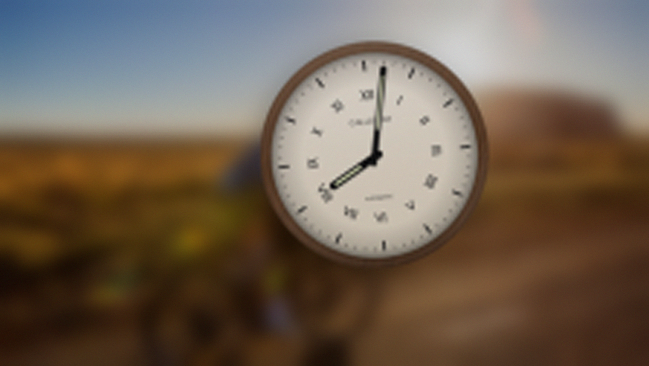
8:02
